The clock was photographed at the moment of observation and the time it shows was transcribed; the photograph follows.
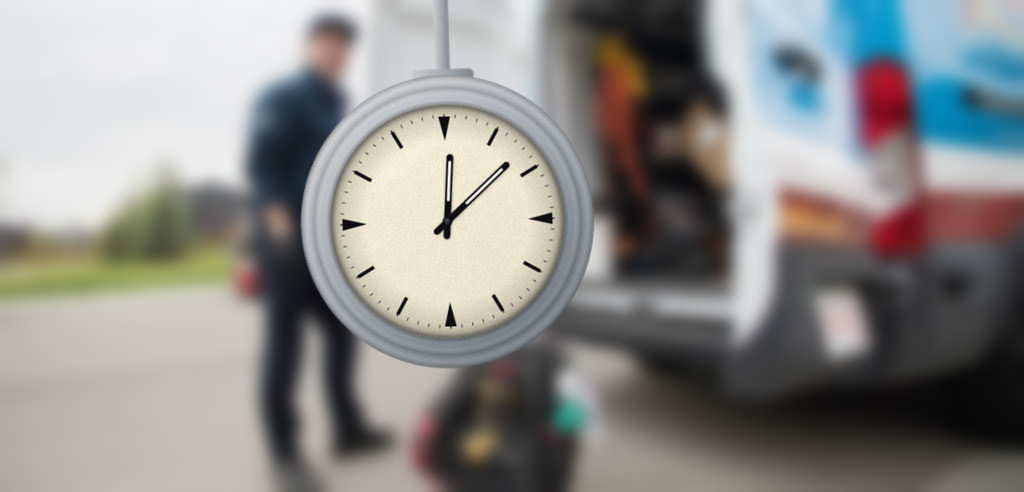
12:08
